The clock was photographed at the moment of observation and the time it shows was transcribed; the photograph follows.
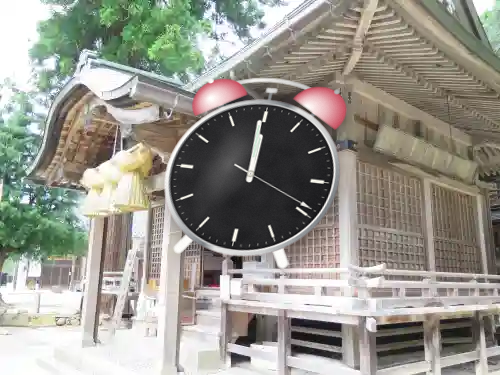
11:59:19
